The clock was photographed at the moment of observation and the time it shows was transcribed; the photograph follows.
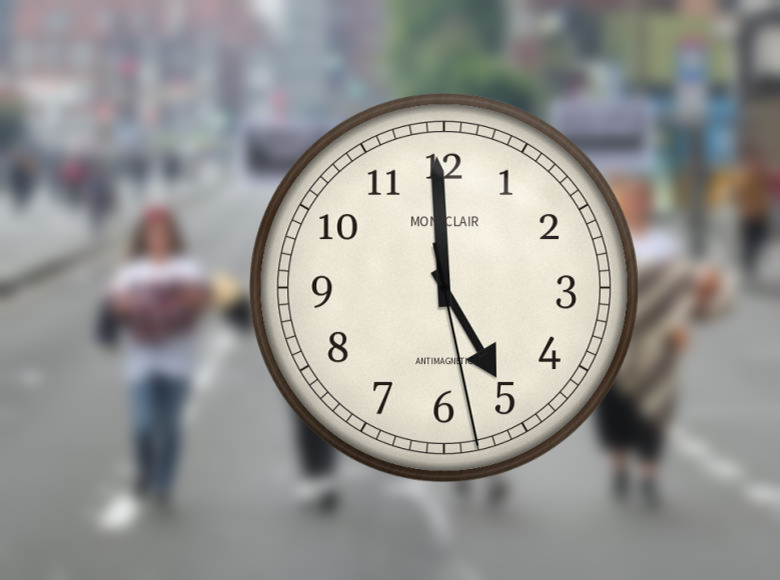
4:59:28
